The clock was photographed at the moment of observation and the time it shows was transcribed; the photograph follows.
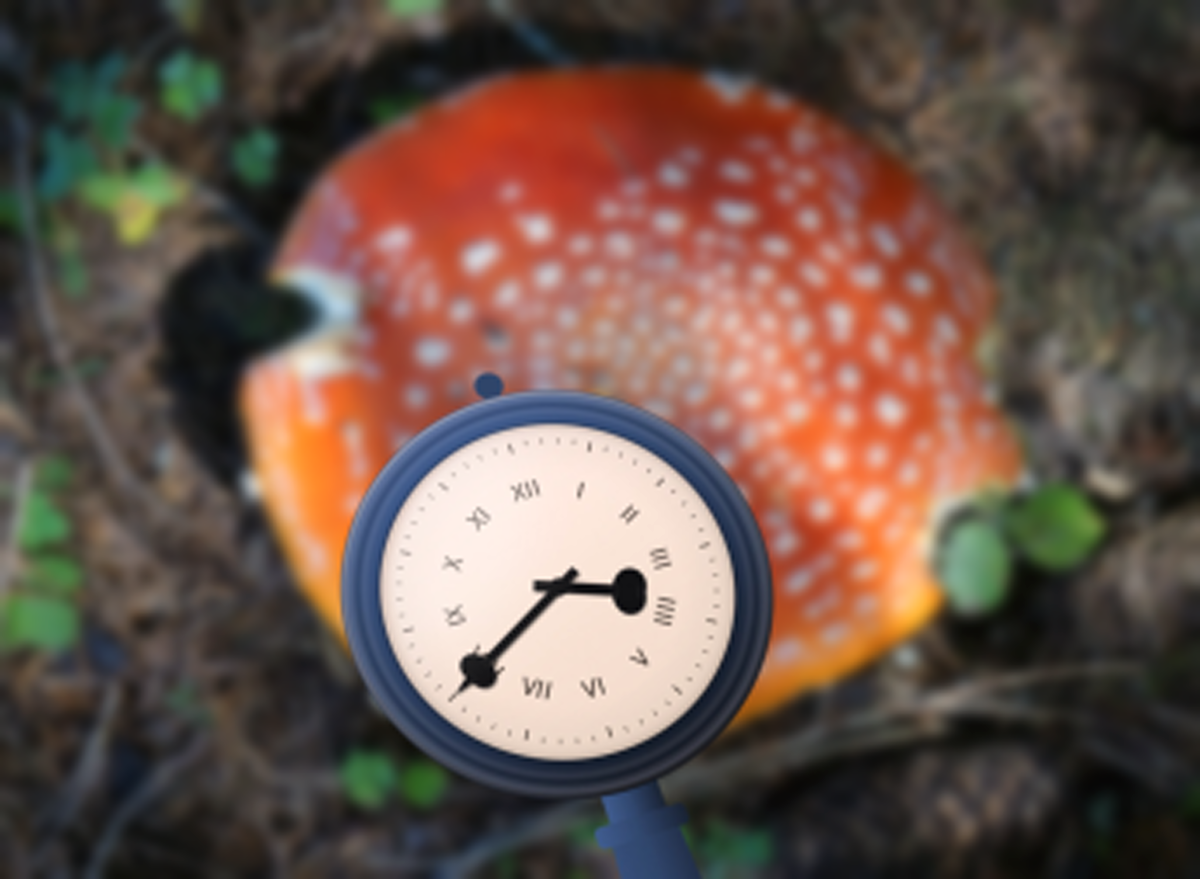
3:40
